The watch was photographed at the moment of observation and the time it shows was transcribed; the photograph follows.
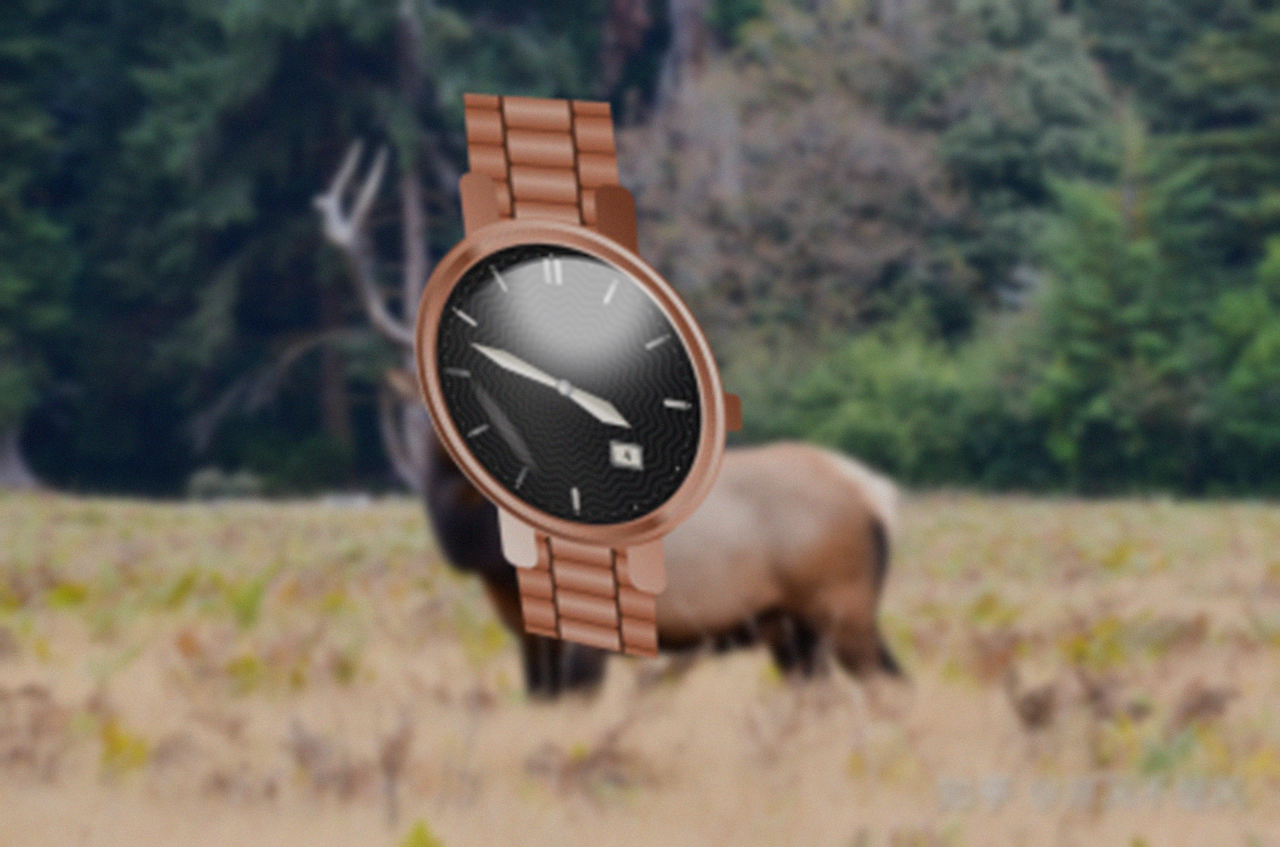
3:48
